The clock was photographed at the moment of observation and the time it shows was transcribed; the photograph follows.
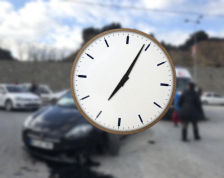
7:04
